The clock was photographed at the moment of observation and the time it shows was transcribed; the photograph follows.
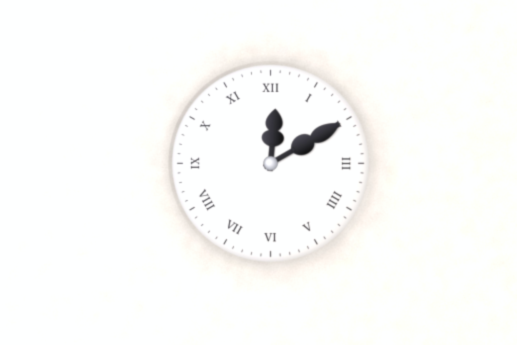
12:10
